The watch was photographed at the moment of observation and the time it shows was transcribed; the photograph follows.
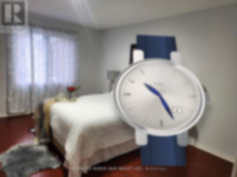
10:26
